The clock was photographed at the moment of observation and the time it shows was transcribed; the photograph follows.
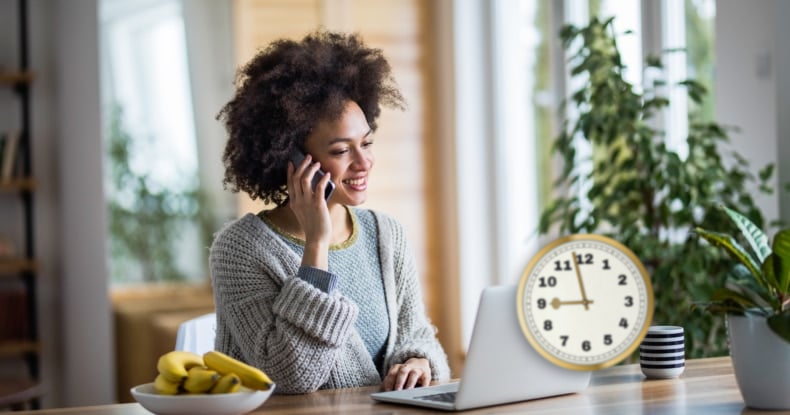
8:58
